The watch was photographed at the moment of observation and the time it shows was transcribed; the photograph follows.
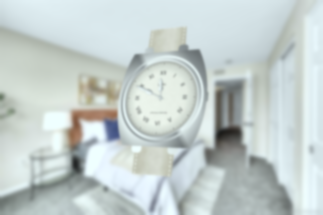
11:49
